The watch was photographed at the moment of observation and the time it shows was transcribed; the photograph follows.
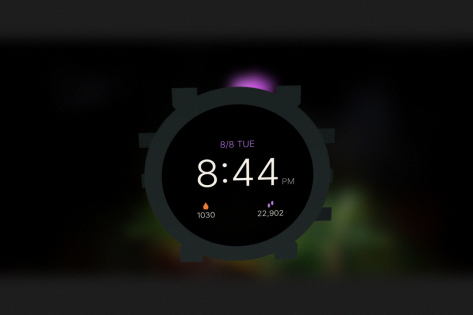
8:44
